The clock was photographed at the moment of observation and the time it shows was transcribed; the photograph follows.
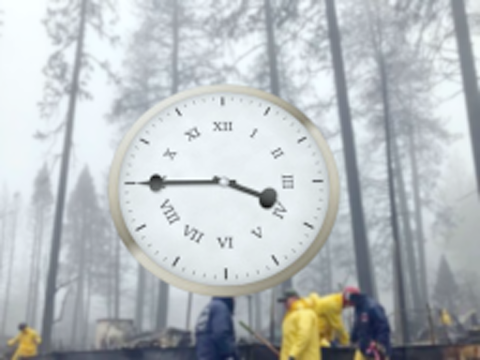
3:45
